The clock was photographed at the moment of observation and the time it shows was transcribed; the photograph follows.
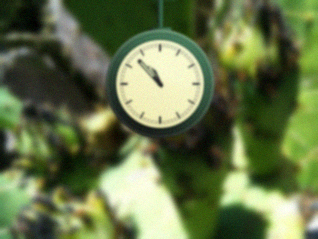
10:53
